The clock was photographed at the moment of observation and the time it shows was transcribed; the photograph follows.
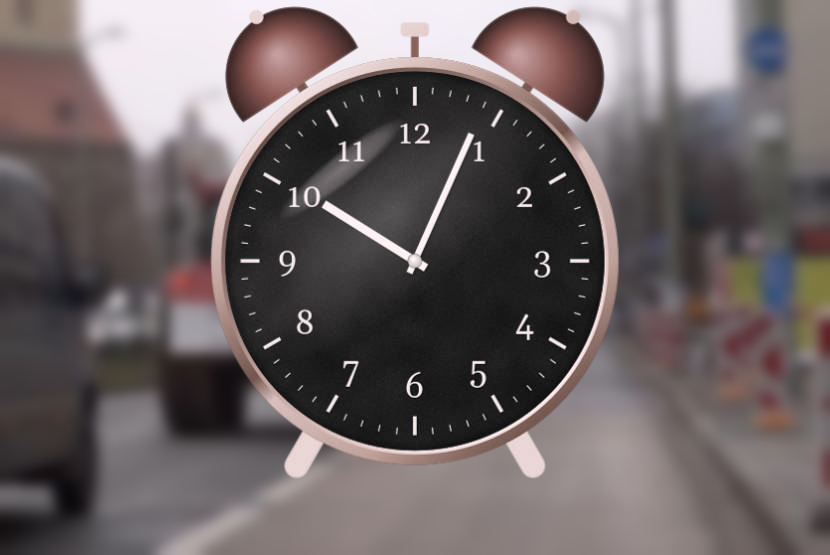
10:04
